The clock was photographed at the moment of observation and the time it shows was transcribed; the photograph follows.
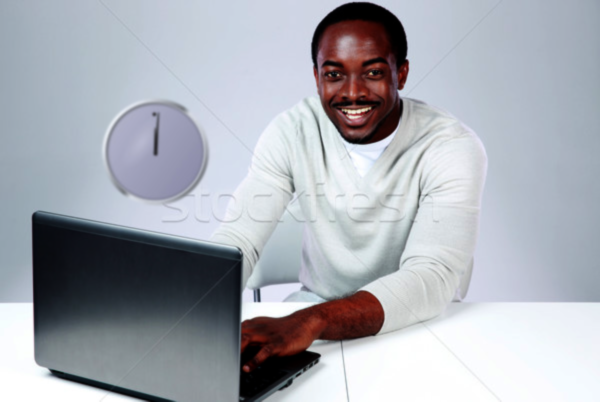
12:01
